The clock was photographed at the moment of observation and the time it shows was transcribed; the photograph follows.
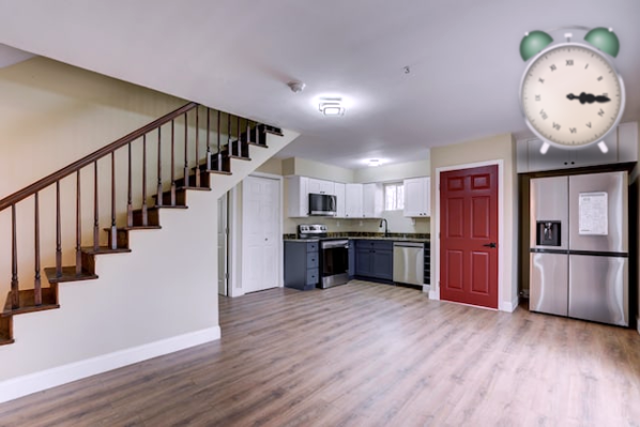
3:16
